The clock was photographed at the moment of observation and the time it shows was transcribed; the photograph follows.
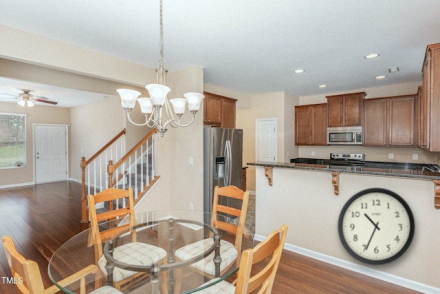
10:34
